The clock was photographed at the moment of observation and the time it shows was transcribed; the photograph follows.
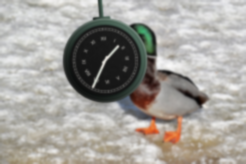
1:35
